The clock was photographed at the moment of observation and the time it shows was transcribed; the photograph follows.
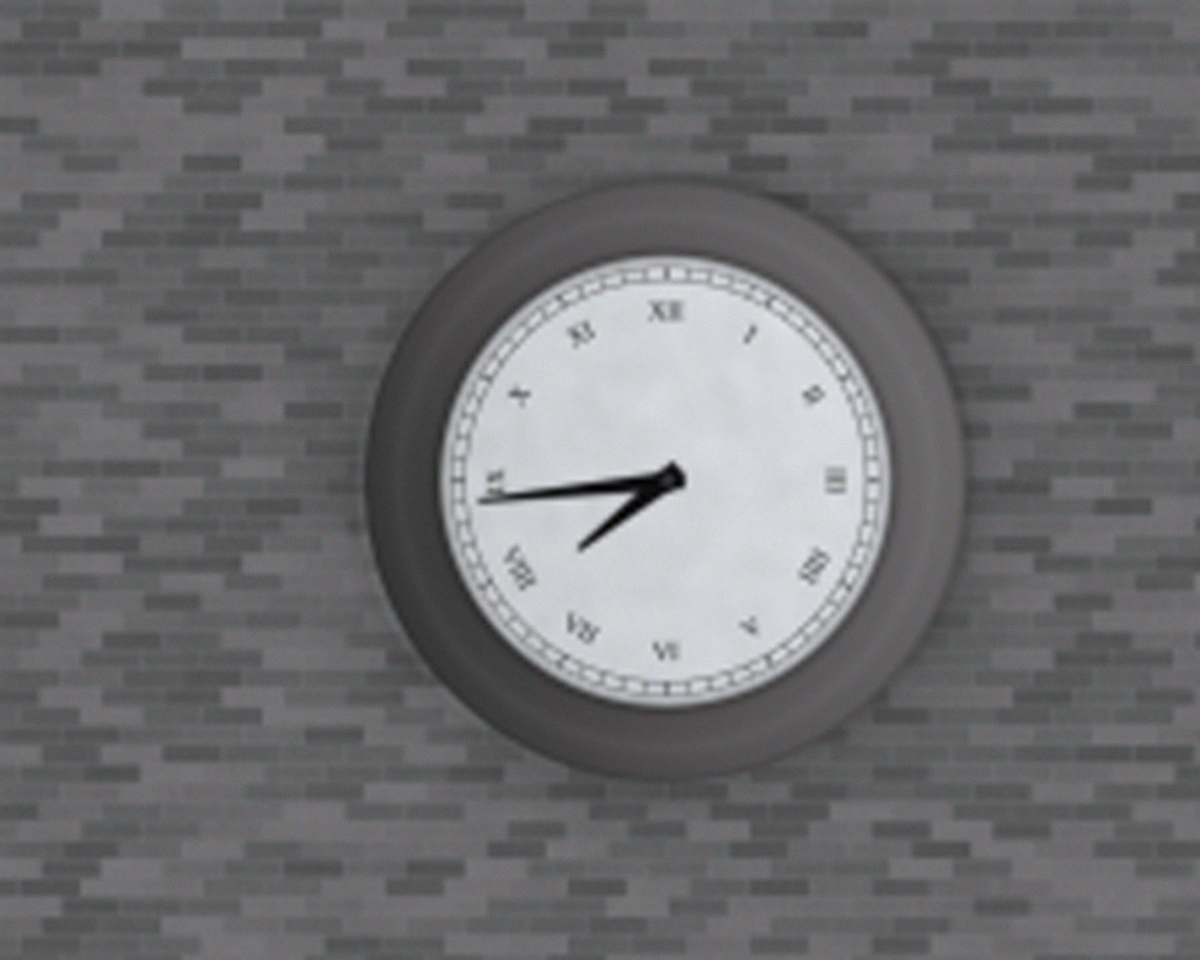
7:44
